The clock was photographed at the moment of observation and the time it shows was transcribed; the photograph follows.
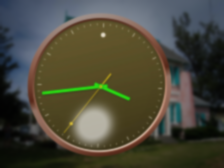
3:43:36
